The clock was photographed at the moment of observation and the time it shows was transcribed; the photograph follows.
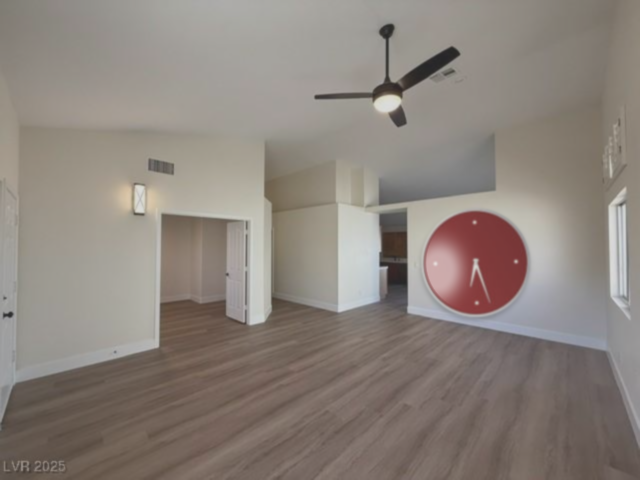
6:27
